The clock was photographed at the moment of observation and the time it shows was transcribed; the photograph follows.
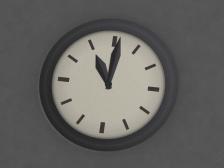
11:01
